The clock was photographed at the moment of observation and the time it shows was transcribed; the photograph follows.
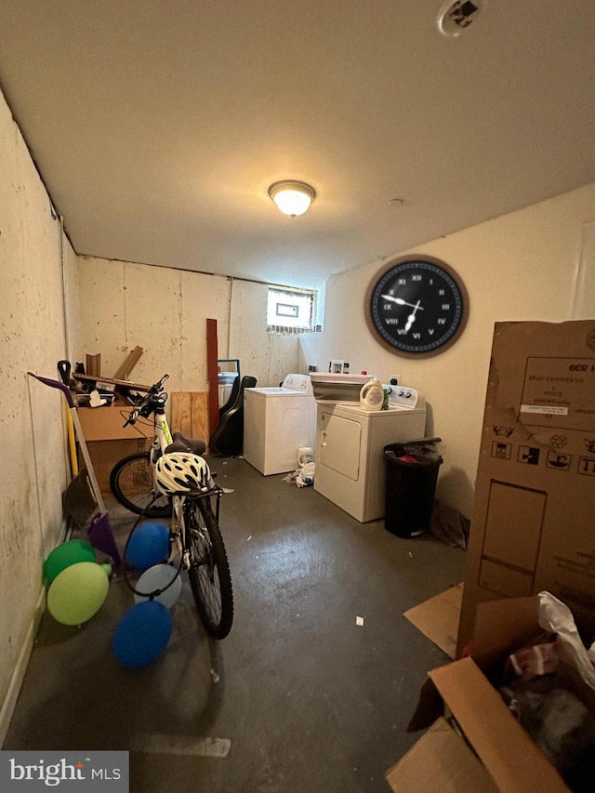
6:48
